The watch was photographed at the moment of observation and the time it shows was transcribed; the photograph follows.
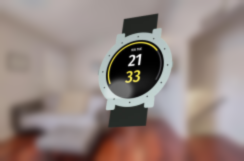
21:33
